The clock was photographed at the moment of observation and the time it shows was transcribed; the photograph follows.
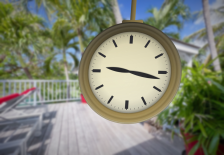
9:17
